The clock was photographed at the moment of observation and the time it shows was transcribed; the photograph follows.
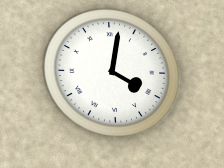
4:02
